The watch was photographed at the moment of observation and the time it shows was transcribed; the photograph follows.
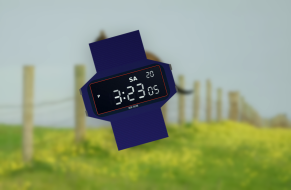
3:23:05
